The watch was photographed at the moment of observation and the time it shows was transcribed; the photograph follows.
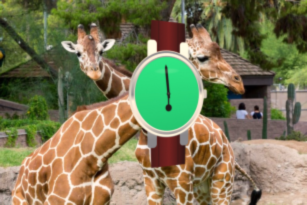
5:59
